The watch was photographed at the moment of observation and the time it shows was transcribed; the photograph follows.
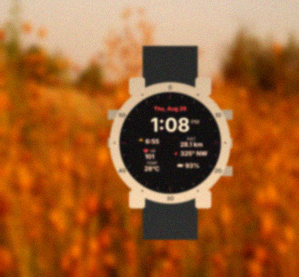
1:08
